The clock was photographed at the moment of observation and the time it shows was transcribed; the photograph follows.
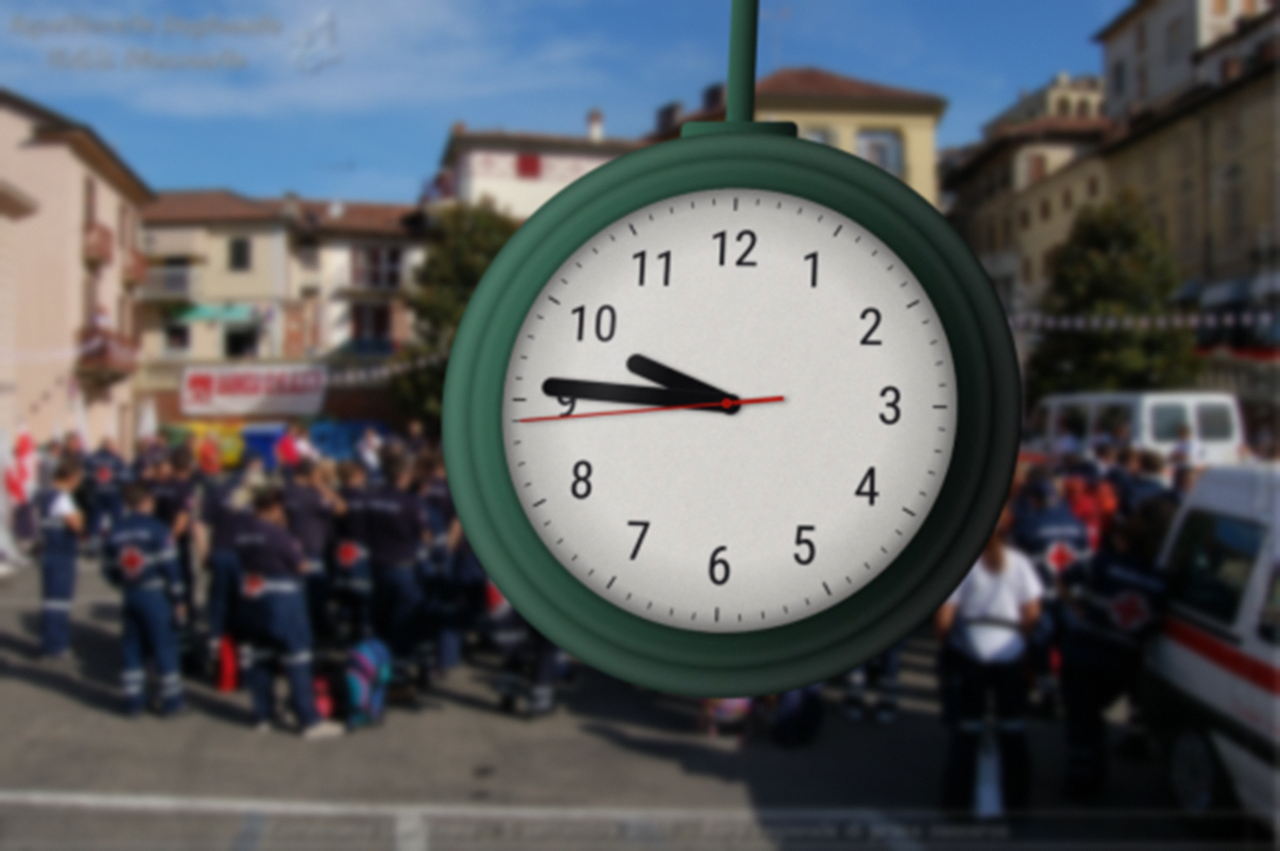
9:45:44
